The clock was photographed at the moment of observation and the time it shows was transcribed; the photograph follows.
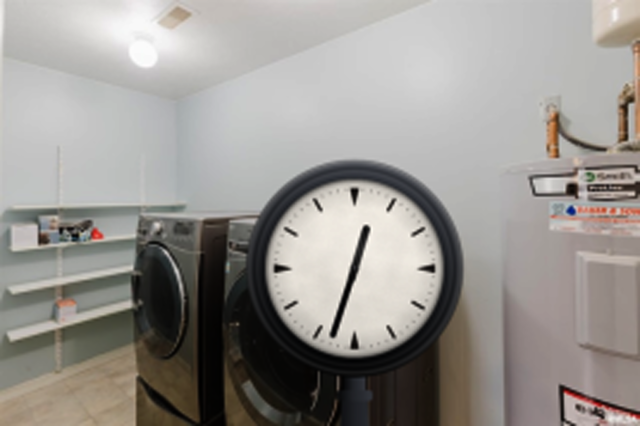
12:33
